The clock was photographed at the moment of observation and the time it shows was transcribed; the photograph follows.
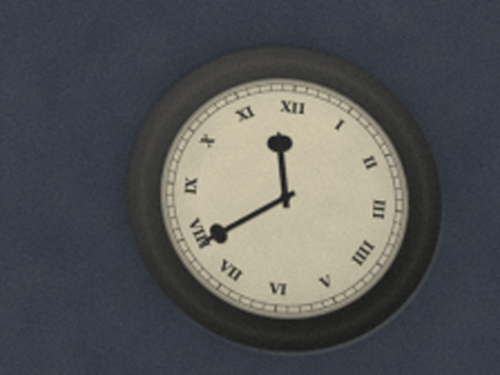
11:39
